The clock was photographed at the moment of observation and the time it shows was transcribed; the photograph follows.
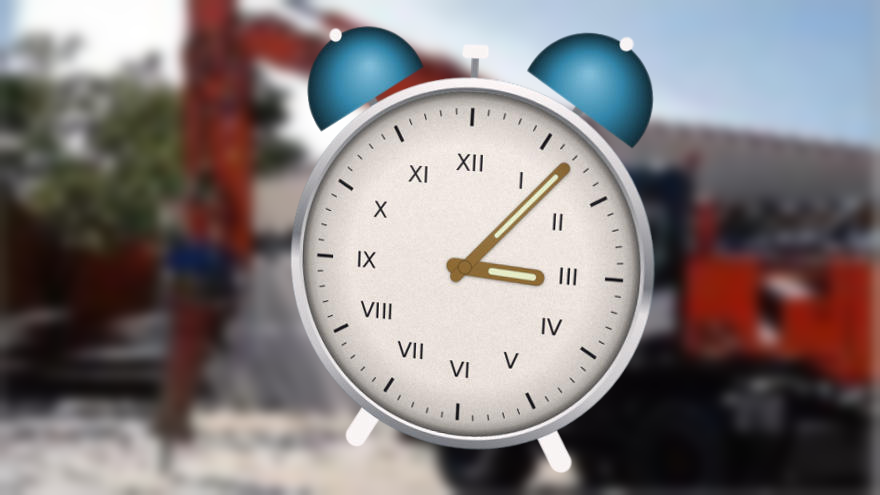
3:07
